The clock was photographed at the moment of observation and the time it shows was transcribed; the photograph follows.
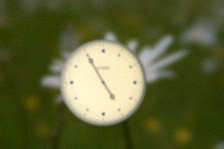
4:55
